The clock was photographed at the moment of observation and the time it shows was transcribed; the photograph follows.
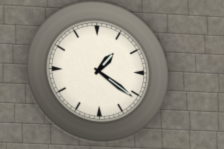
1:21
